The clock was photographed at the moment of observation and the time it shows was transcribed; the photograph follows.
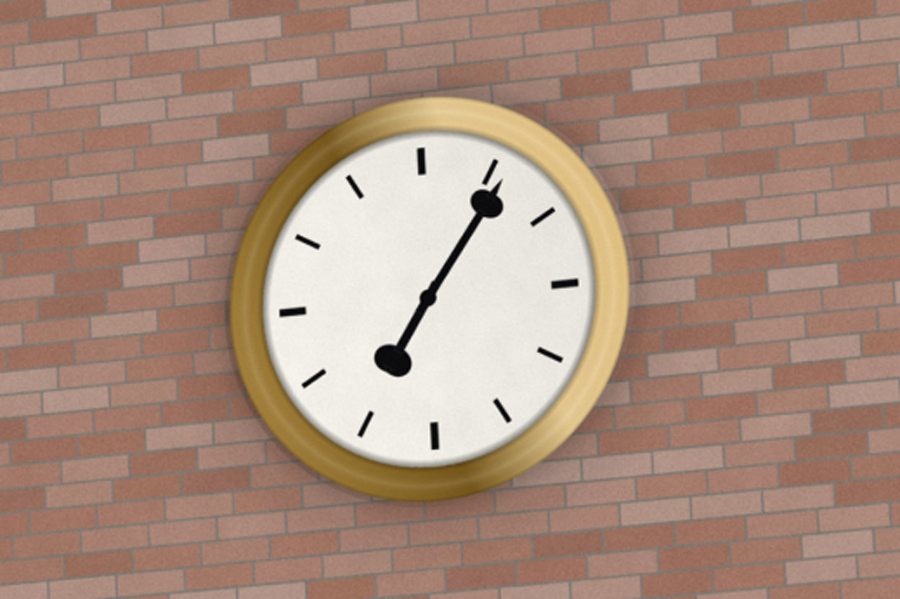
7:06
